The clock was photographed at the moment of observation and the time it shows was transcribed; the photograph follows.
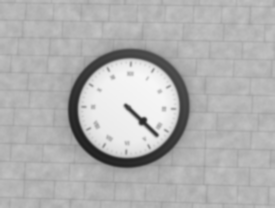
4:22
